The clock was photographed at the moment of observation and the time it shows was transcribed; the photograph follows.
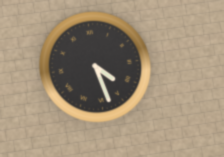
4:28
